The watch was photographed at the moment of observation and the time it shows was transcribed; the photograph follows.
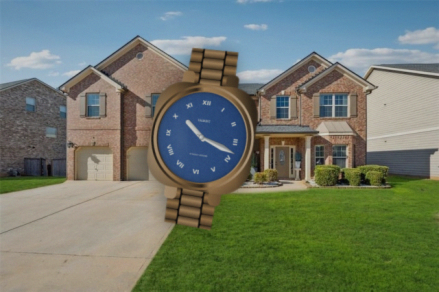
10:18
